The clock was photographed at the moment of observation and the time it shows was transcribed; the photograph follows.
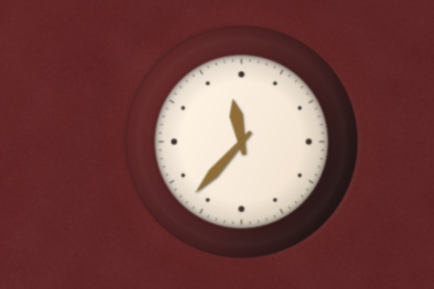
11:37
